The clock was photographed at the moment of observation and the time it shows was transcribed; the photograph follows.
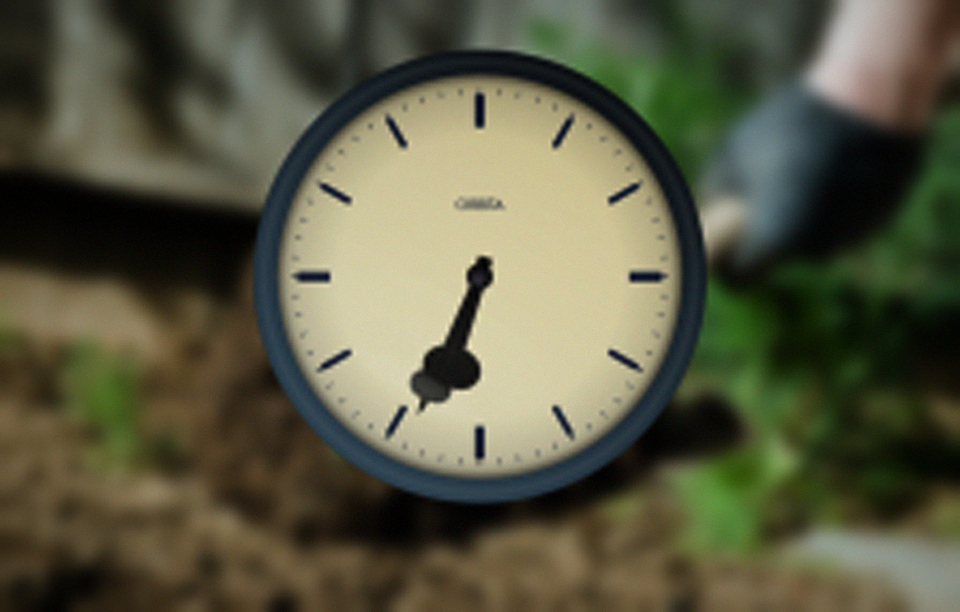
6:34
